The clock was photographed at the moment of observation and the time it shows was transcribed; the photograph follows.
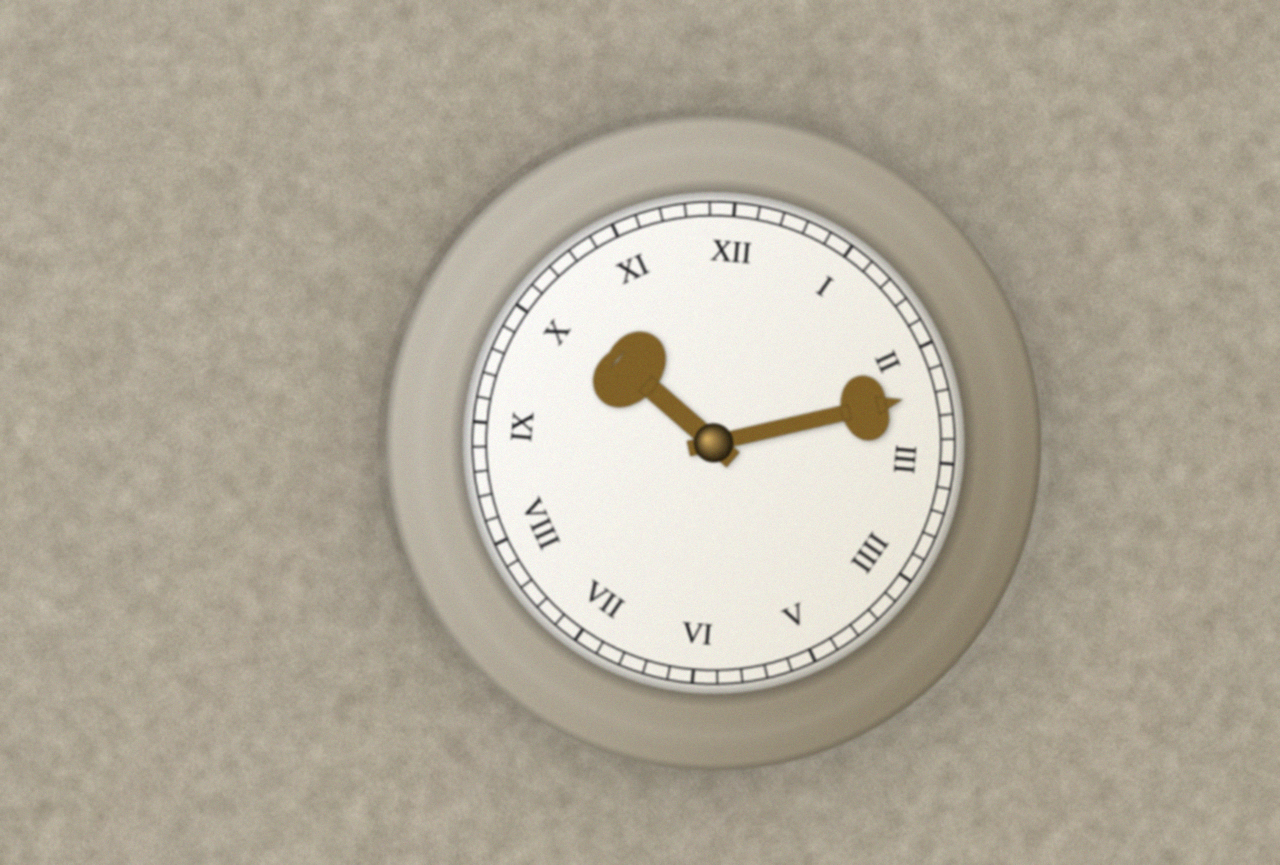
10:12
